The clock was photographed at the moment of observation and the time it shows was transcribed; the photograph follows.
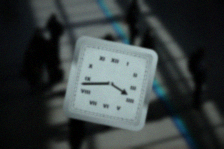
3:43
